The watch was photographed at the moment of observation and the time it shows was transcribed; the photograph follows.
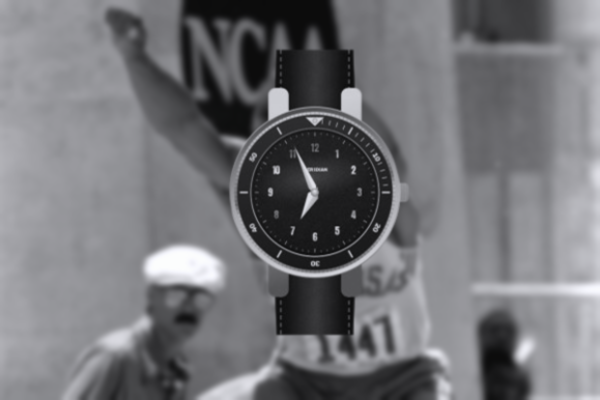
6:56
